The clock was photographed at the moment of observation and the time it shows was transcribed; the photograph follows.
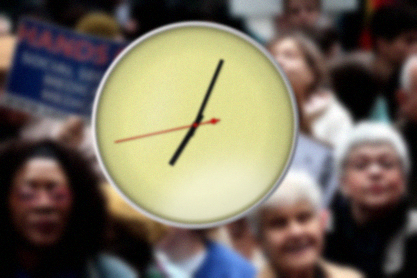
7:03:43
